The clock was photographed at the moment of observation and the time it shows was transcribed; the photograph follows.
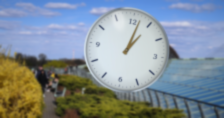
1:02
